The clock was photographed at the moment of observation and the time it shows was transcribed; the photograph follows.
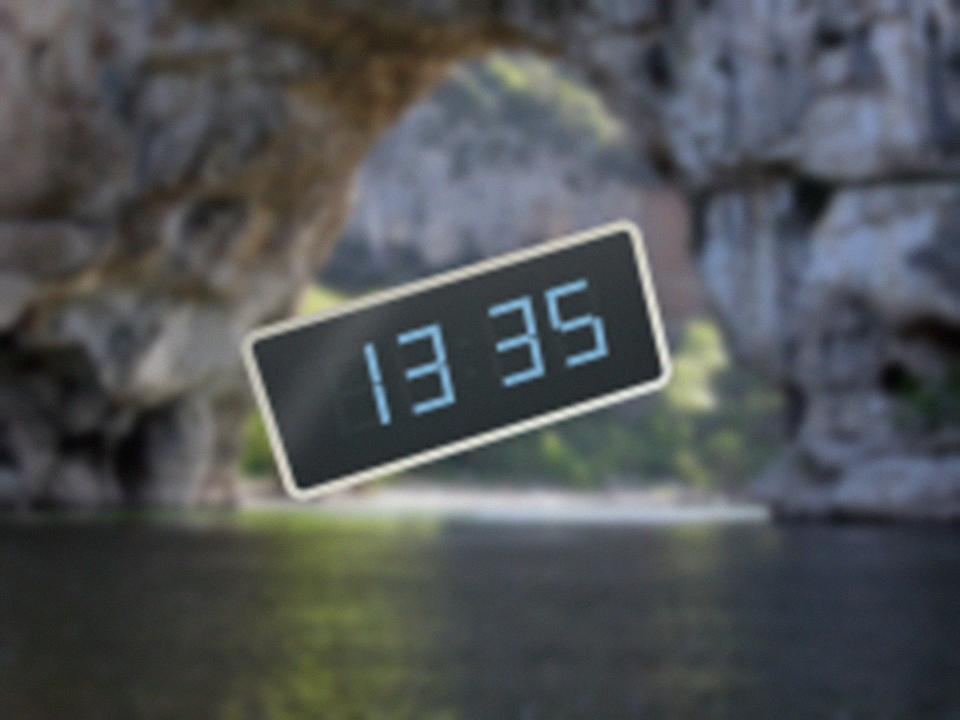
13:35
